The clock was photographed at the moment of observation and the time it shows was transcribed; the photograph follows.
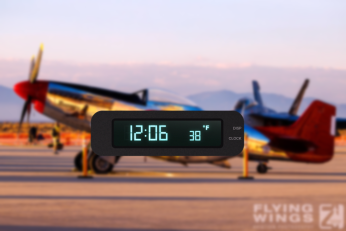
12:06
